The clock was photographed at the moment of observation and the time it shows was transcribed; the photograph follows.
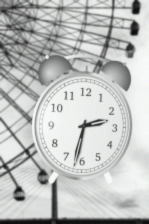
2:32
